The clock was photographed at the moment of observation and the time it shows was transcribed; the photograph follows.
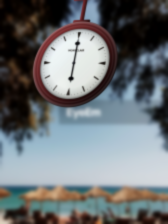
6:00
